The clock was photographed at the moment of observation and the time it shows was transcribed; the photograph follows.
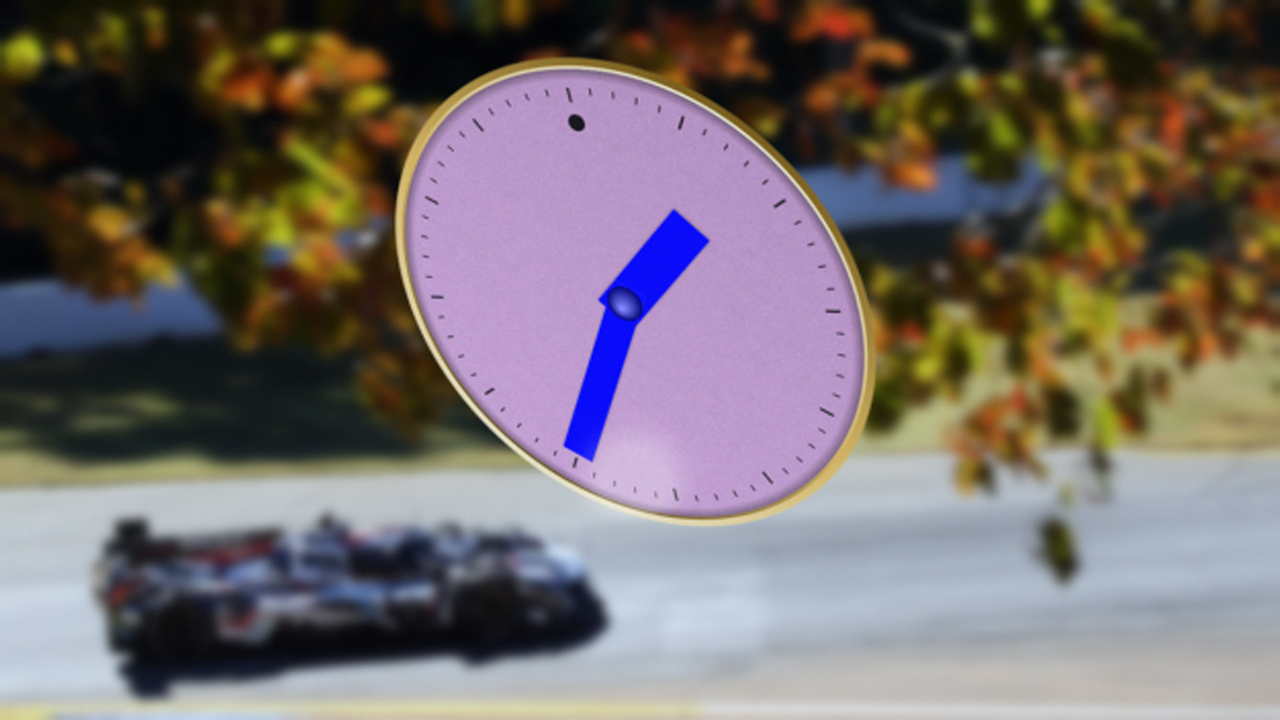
1:35
